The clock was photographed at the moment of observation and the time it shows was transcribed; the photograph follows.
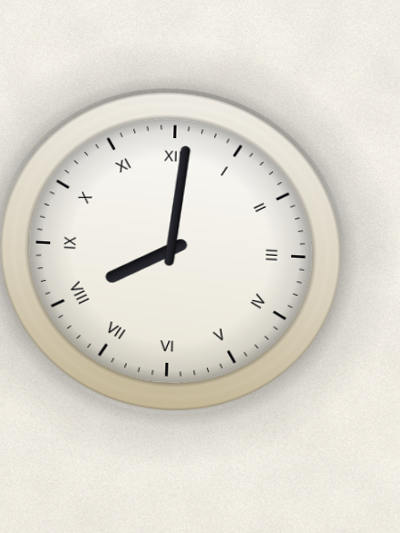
8:01
